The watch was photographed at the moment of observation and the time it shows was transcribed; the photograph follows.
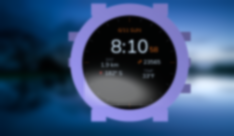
8:10
